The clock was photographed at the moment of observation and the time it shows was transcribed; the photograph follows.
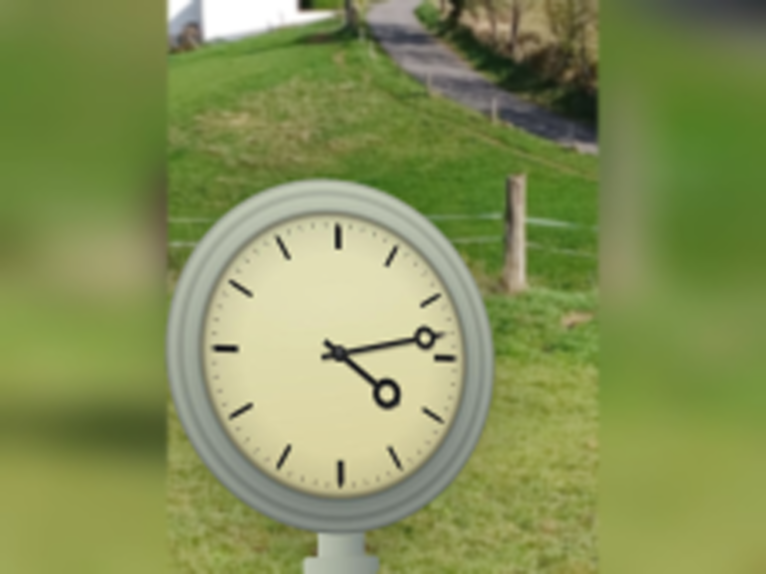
4:13
